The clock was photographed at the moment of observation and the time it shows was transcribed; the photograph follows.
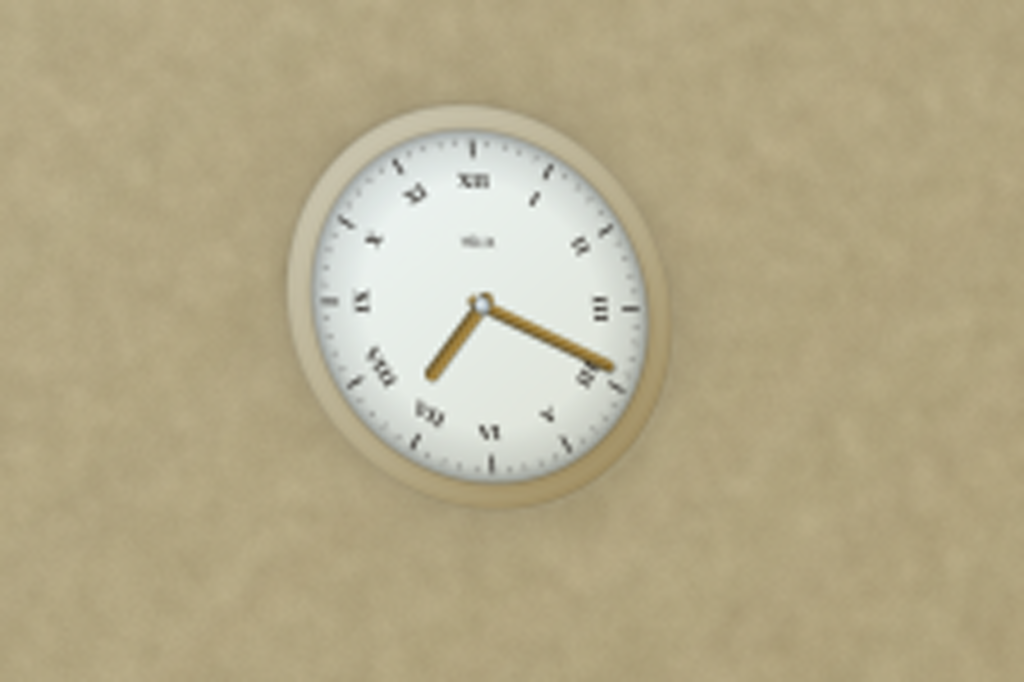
7:19
